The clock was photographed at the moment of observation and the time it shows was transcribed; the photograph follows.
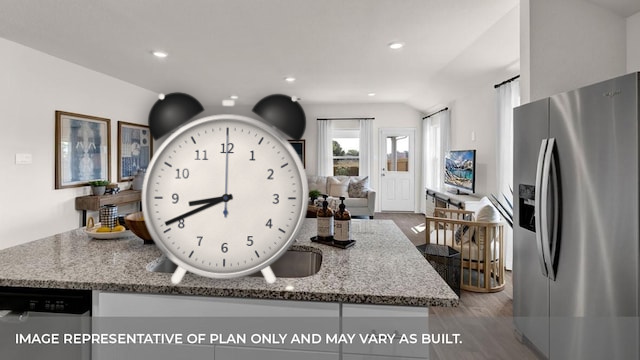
8:41:00
